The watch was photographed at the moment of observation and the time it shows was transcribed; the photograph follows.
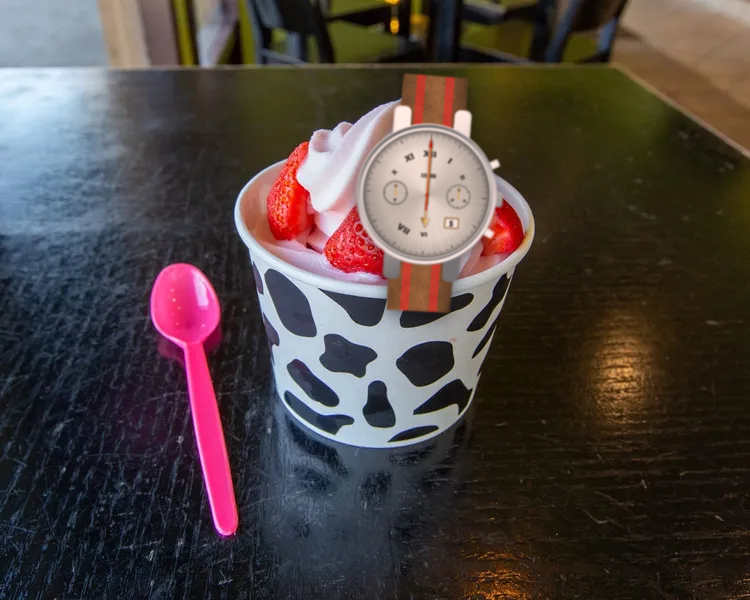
6:00
